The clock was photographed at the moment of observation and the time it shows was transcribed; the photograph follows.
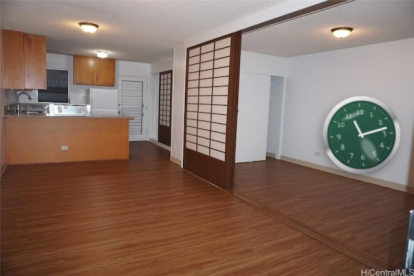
11:13
